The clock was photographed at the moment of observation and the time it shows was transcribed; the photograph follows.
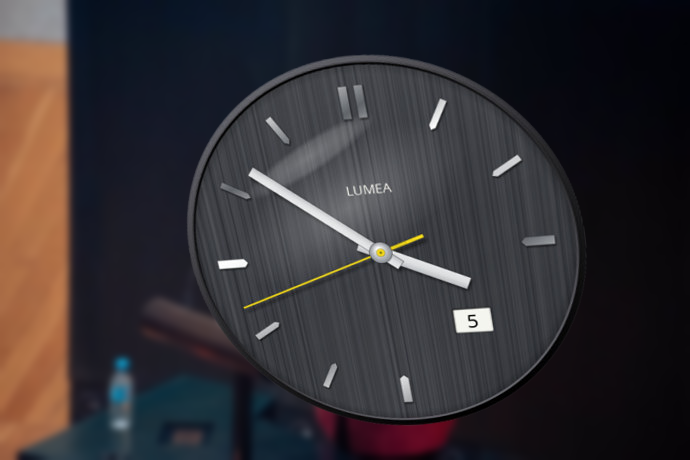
3:51:42
